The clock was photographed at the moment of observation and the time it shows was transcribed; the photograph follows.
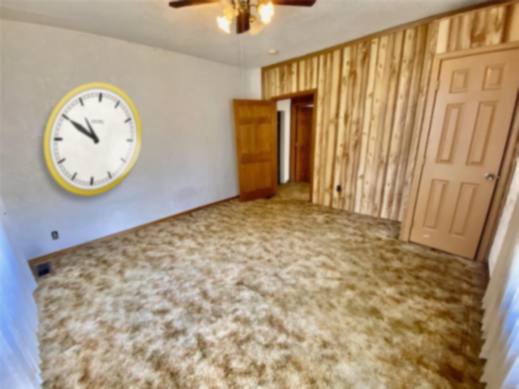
10:50
